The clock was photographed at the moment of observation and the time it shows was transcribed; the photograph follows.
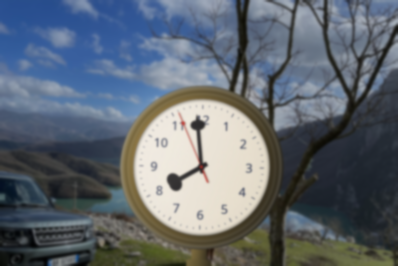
7:58:56
